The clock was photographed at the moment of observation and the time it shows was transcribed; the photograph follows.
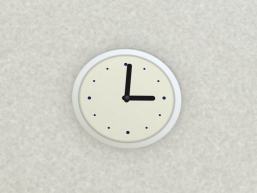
3:01
